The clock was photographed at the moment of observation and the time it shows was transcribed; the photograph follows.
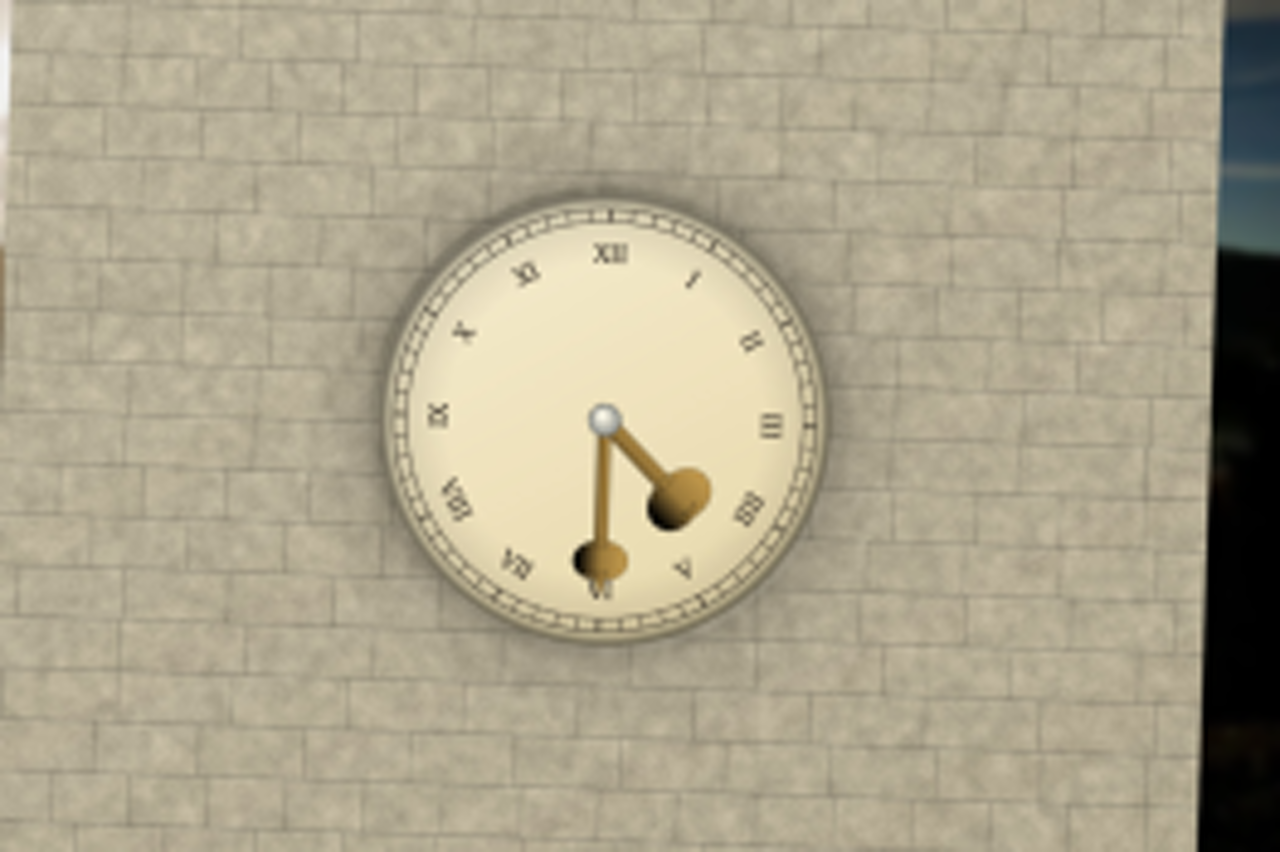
4:30
